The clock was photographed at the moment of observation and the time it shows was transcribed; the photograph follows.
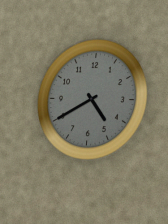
4:40
